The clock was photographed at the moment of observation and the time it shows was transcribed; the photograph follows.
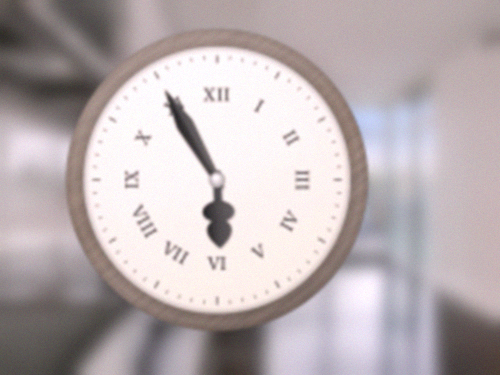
5:55
